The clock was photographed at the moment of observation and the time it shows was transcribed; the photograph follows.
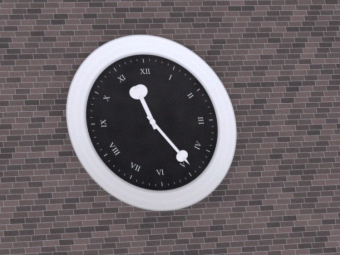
11:24
